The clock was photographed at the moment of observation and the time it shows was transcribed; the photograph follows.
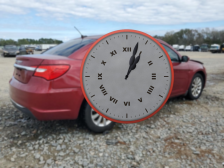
1:03
